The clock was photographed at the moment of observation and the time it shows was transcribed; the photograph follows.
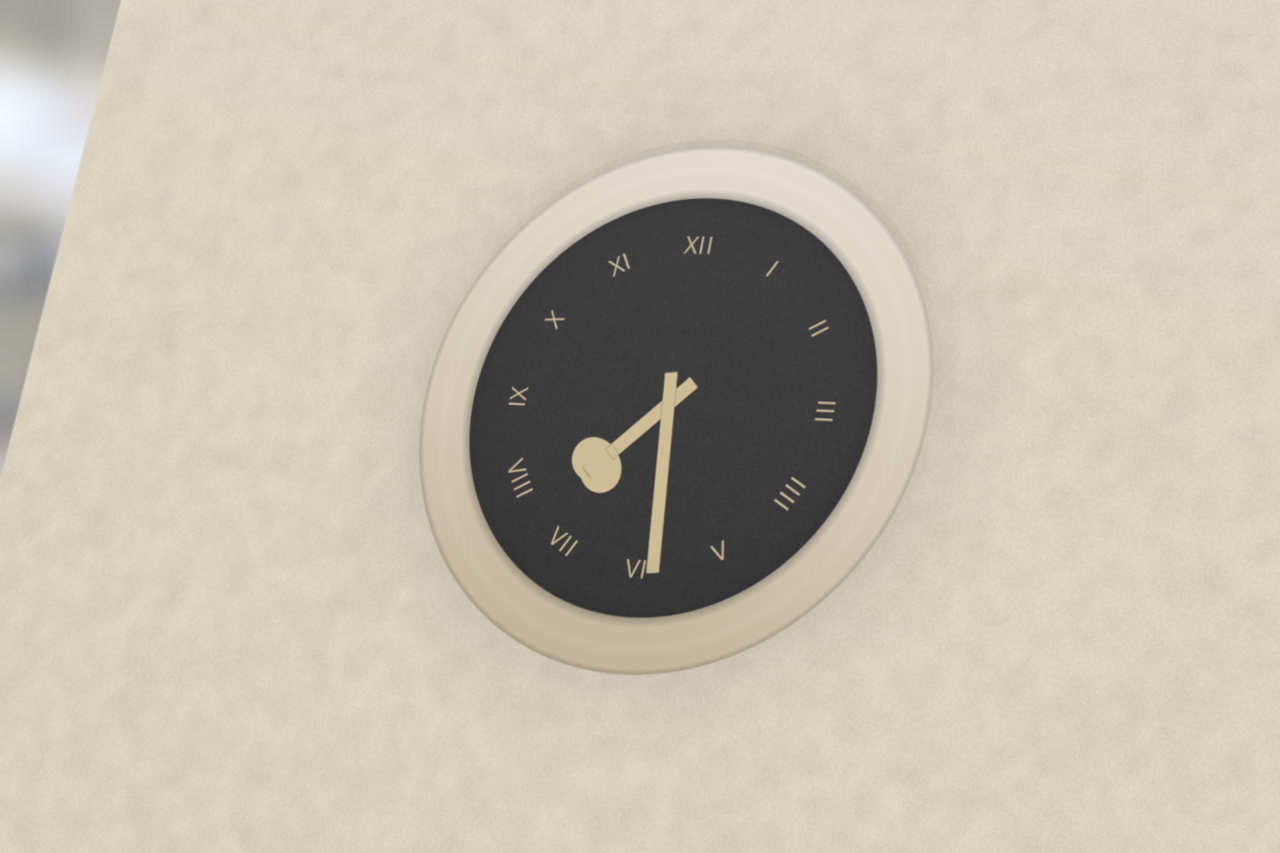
7:29
